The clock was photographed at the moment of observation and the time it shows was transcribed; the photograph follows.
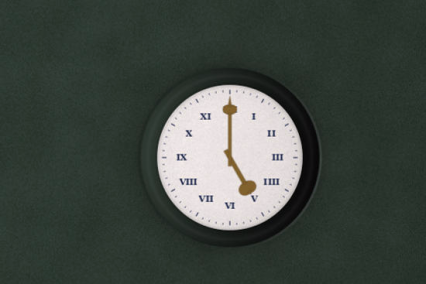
5:00
